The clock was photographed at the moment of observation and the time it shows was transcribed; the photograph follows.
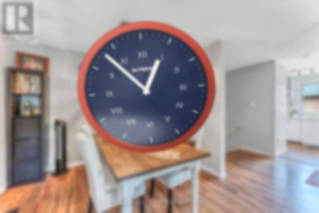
12:53
